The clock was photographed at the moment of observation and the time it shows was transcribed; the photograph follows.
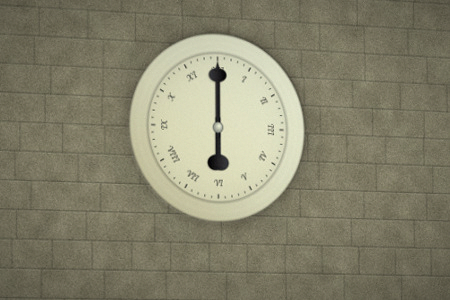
6:00
